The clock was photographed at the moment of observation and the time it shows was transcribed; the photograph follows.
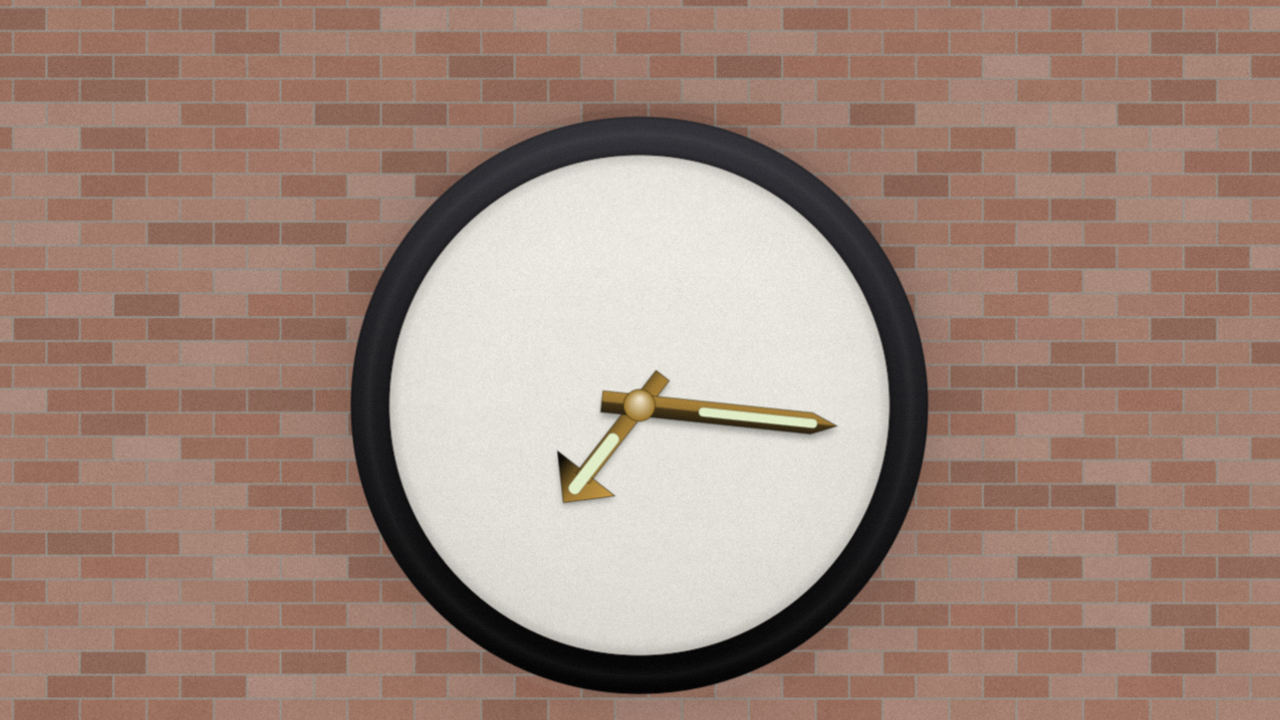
7:16
